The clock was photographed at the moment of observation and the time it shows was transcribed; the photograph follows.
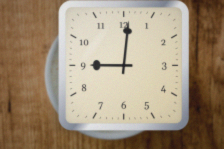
9:01
